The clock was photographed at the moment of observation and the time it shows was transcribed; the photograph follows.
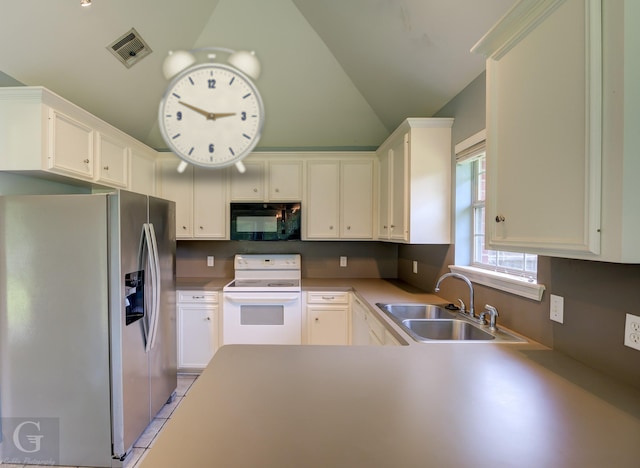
2:49
